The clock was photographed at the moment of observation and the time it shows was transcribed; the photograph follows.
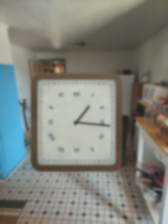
1:16
